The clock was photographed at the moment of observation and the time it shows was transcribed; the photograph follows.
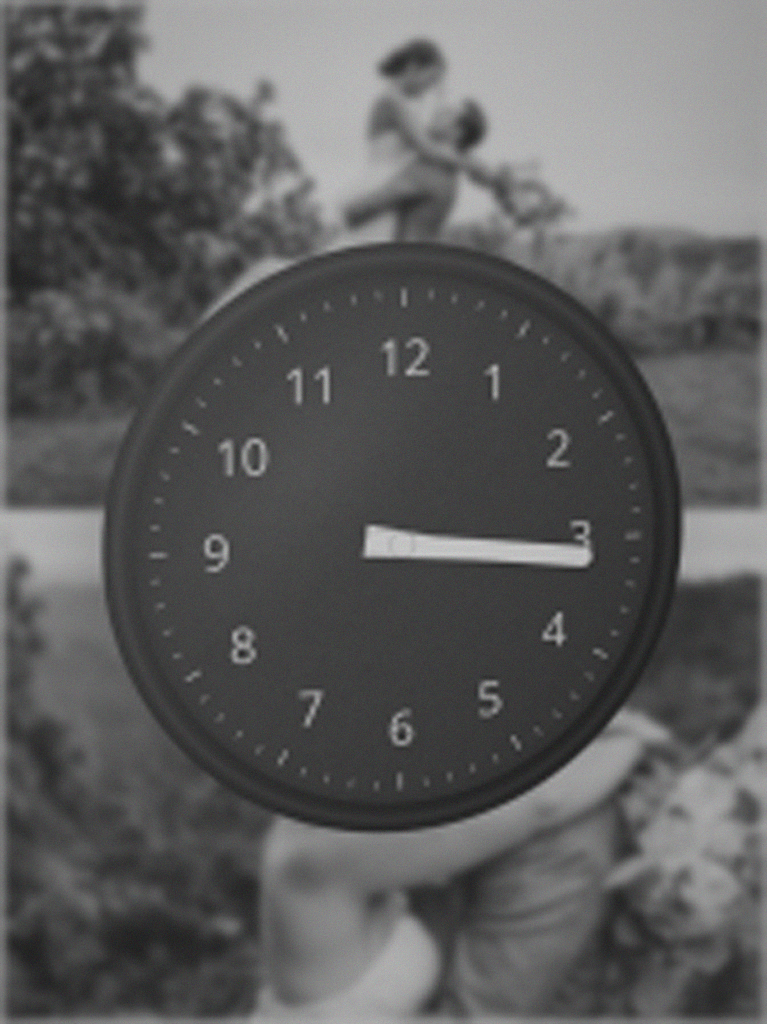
3:16
